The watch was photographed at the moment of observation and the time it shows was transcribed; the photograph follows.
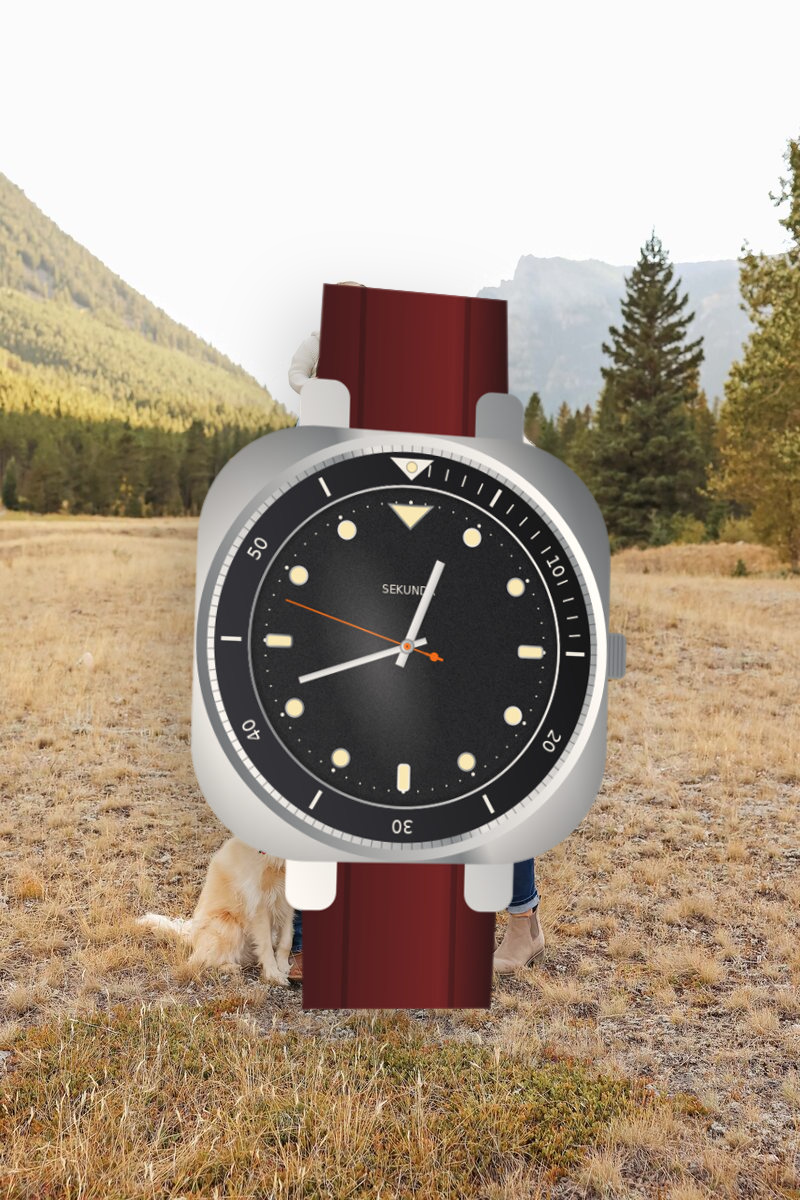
12:41:48
